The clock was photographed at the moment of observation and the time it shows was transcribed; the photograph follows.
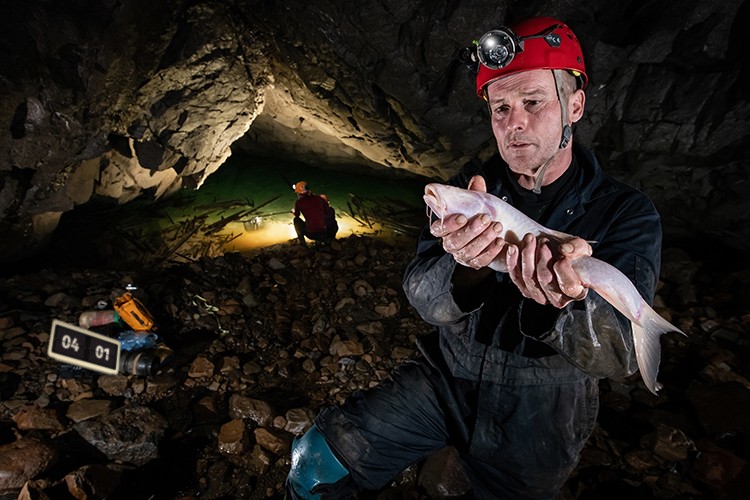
4:01
